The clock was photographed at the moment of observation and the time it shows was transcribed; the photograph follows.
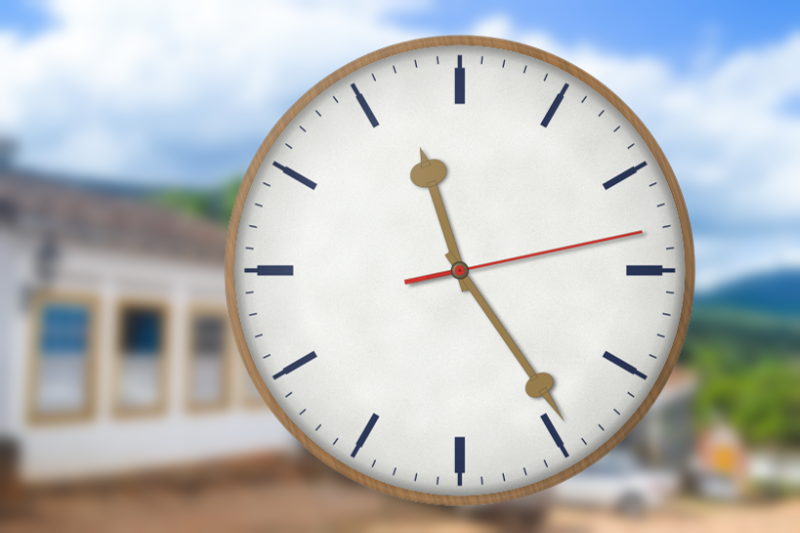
11:24:13
